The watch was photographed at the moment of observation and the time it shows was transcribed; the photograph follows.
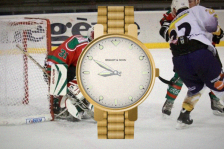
8:50
